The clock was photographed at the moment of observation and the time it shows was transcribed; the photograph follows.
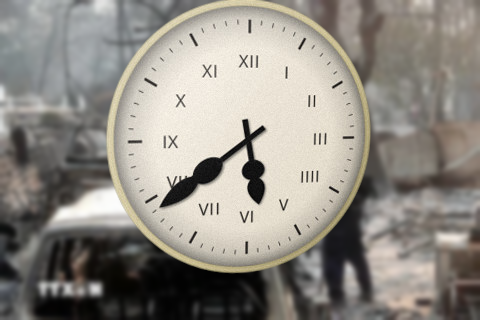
5:39
